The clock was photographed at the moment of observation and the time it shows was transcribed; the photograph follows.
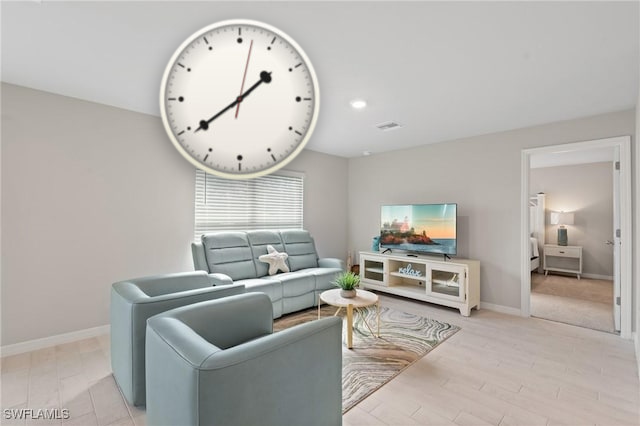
1:39:02
